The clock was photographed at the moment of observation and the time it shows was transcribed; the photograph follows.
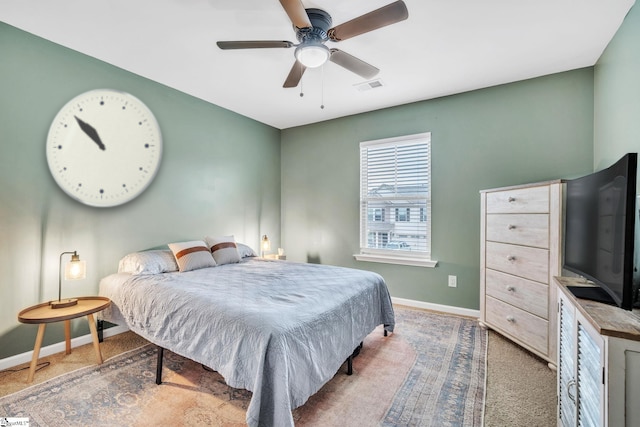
10:53
